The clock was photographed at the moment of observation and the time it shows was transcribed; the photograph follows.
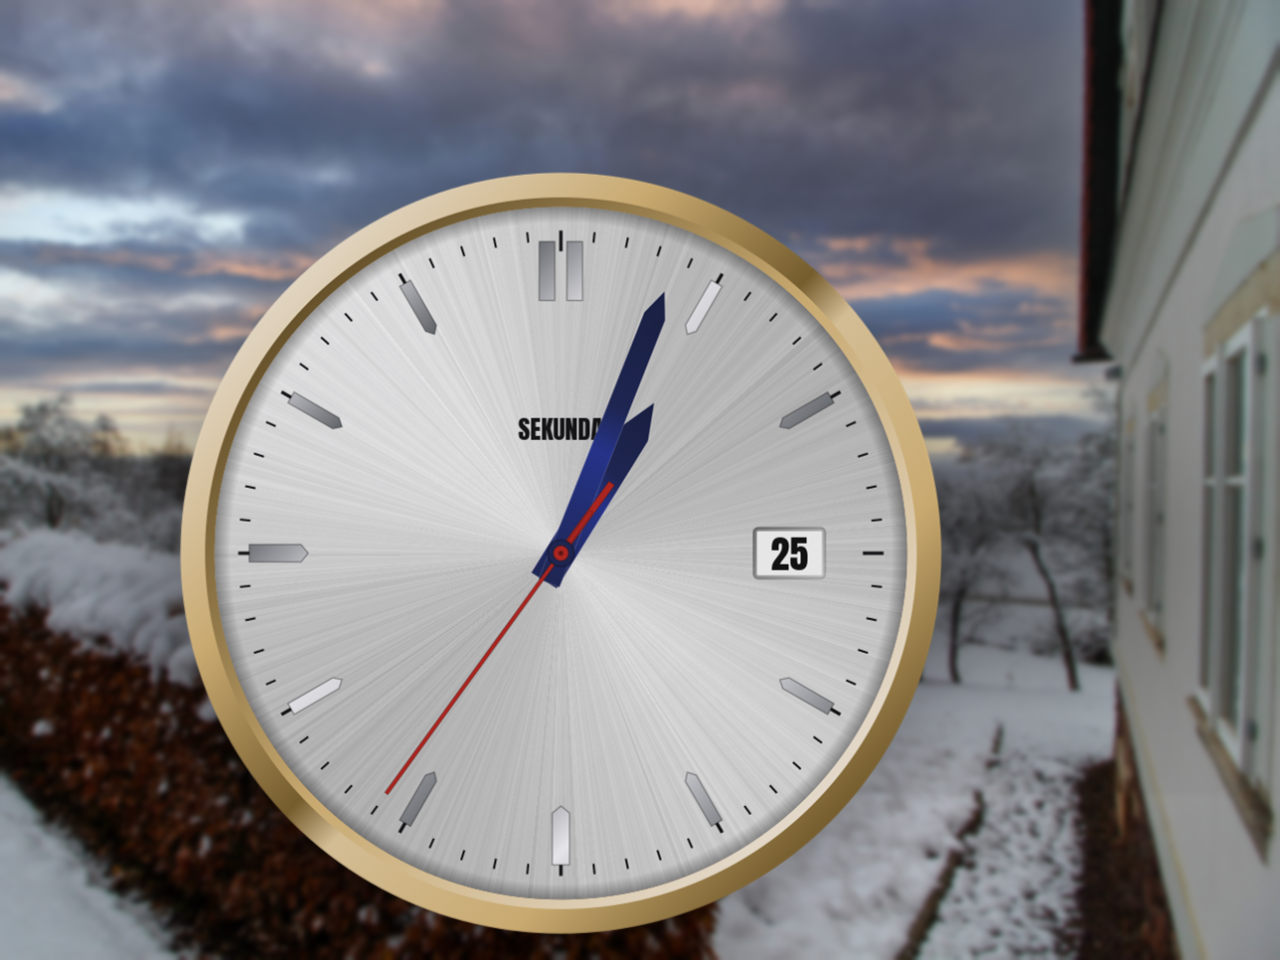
1:03:36
